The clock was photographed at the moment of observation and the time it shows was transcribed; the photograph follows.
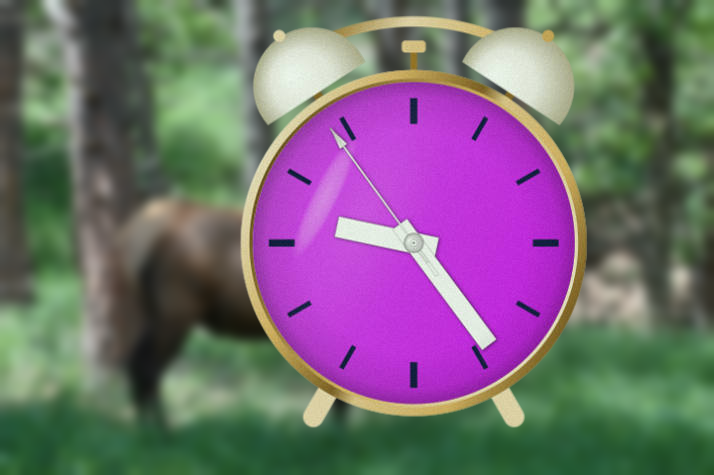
9:23:54
